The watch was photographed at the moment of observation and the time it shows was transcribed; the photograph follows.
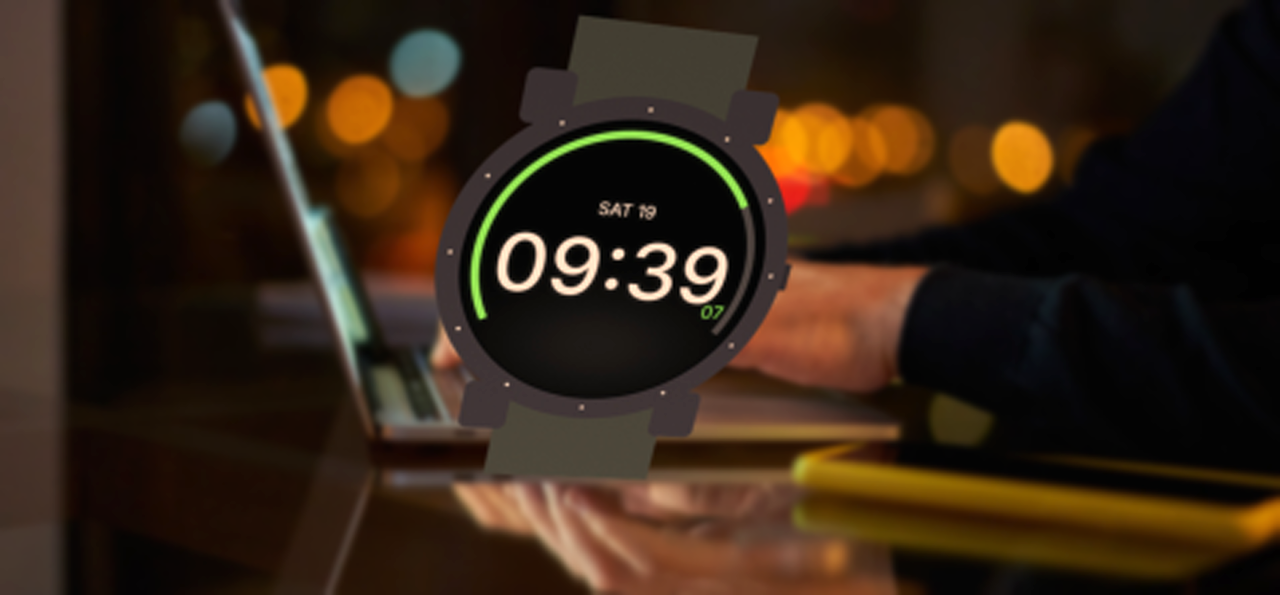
9:39
